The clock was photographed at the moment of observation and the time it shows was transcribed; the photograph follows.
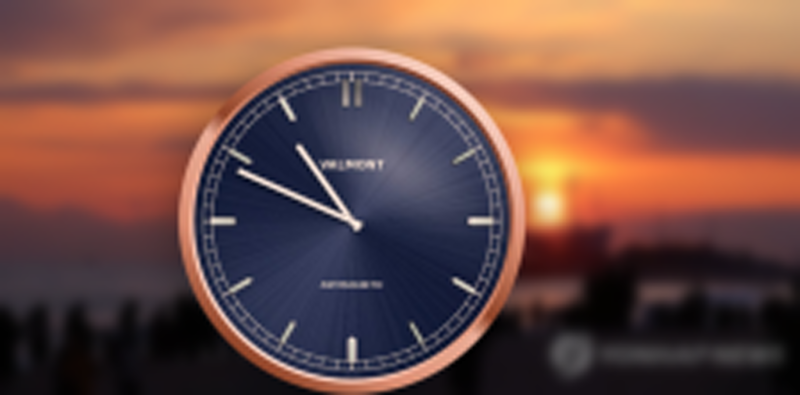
10:49
